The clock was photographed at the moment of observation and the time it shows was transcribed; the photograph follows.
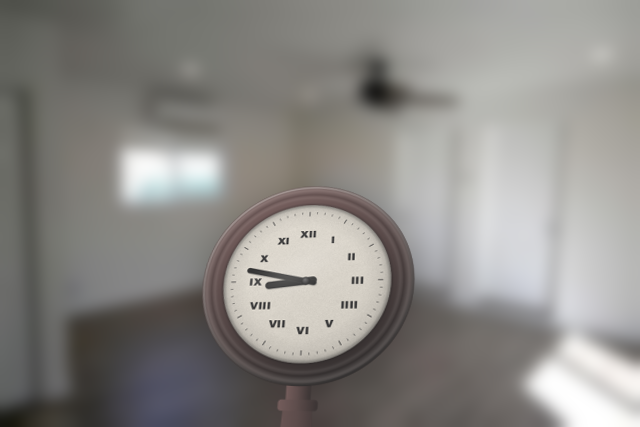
8:47
